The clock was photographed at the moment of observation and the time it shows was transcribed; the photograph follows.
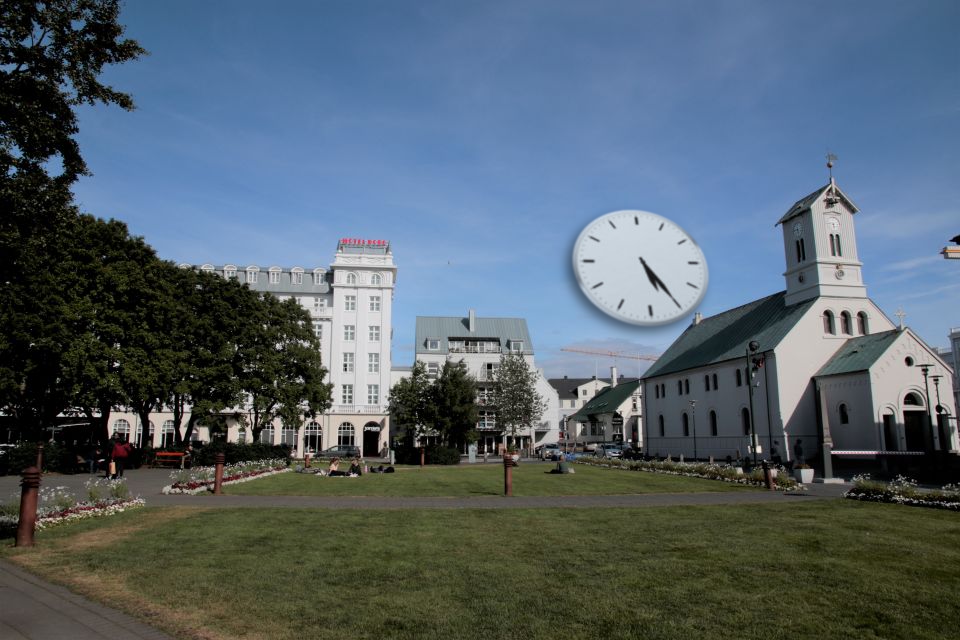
5:25
